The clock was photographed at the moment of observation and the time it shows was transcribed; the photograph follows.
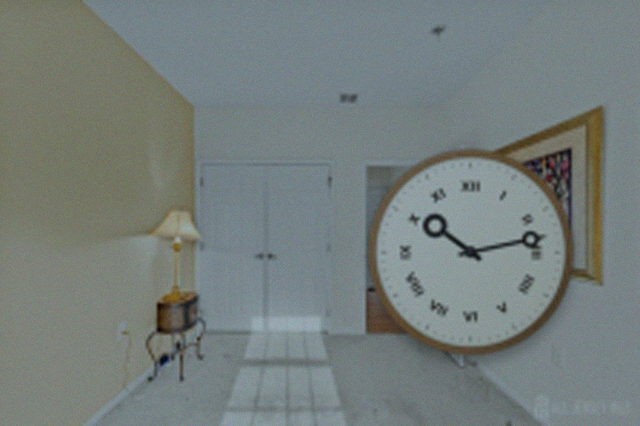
10:13
